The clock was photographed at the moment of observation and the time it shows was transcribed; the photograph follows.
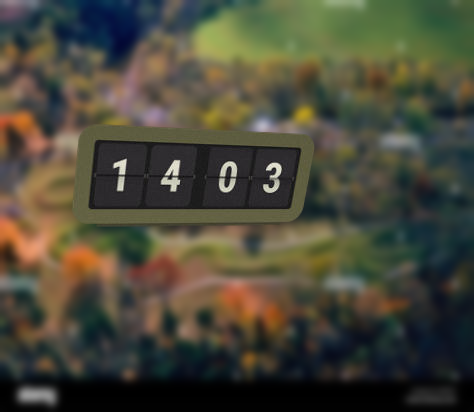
14:03
